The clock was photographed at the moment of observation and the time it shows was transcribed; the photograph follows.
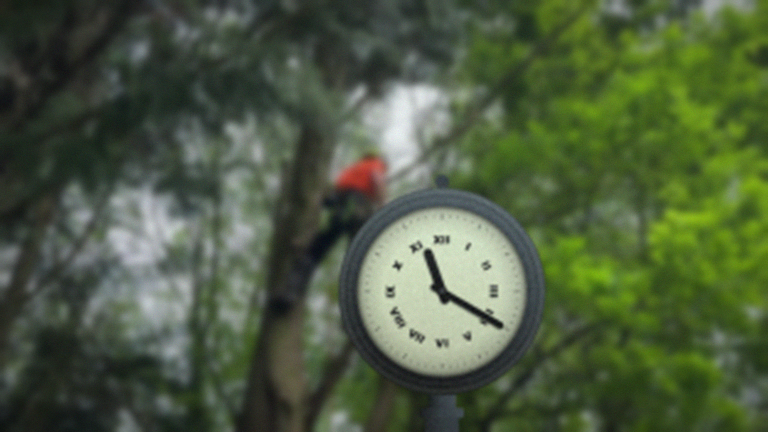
11:20
